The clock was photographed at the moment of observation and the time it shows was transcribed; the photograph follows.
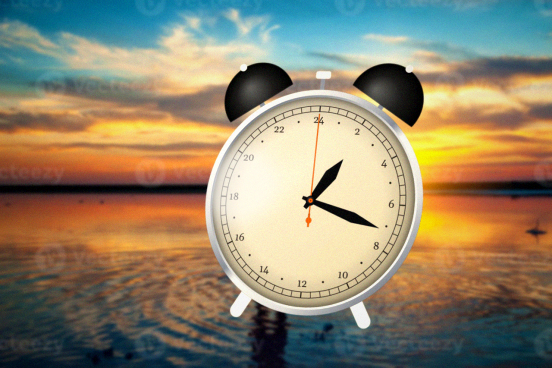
2:18:00
